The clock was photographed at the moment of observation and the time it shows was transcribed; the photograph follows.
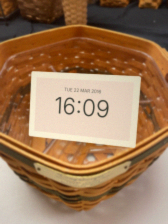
16:09
